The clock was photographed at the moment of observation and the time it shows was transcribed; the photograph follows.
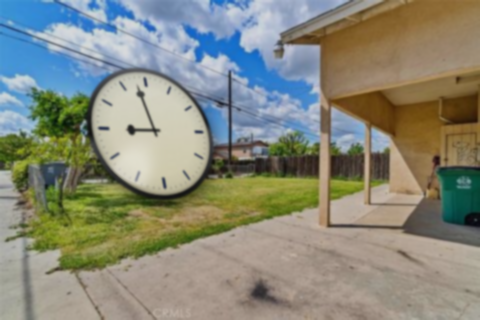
8:58
